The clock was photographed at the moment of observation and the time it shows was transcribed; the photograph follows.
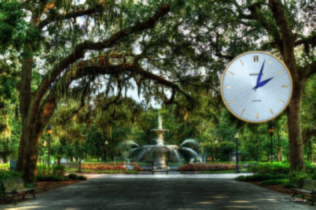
2:03
